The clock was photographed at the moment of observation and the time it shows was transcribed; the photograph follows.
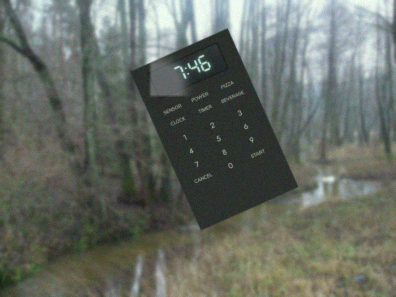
7:46
